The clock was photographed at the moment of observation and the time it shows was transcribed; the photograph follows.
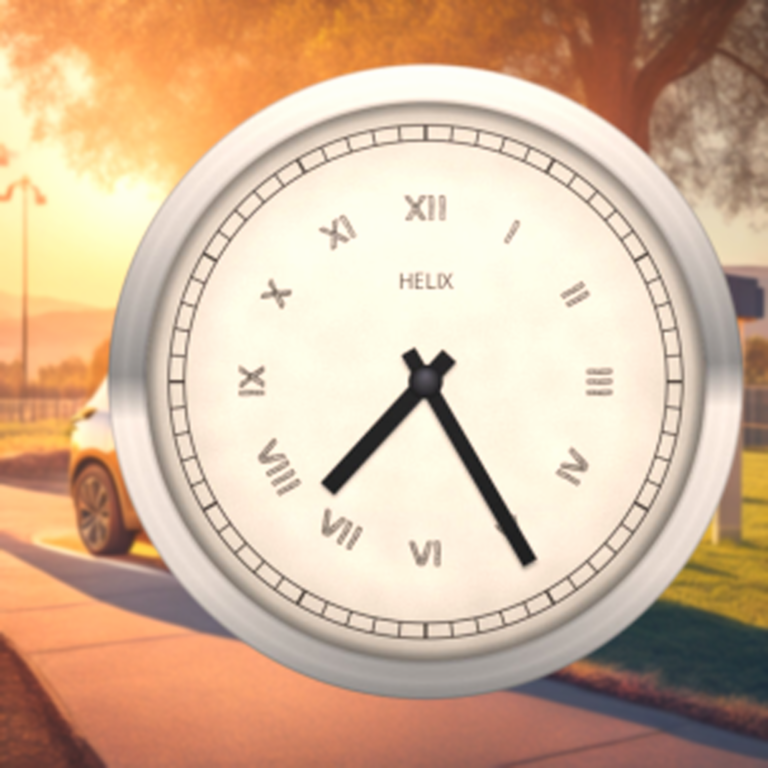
7:25
